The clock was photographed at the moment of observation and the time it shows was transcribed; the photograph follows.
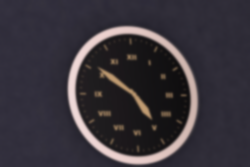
4:51
